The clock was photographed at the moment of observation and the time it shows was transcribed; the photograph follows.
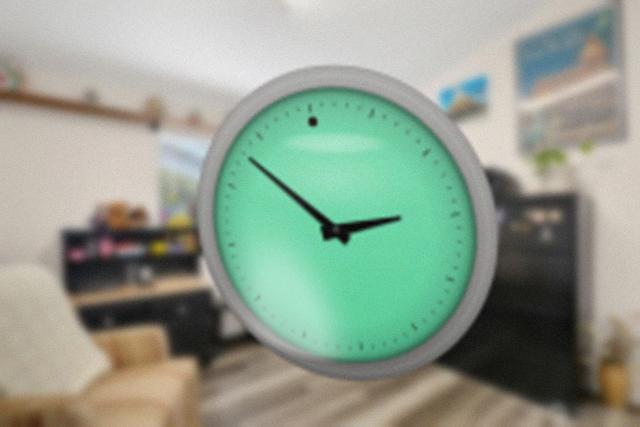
2:53
